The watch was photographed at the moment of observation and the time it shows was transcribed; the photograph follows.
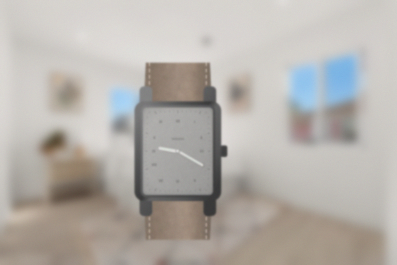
9:20
